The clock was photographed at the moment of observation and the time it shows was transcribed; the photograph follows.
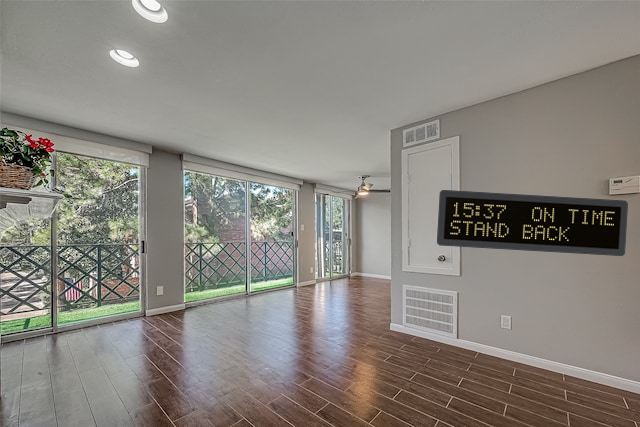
15:37
